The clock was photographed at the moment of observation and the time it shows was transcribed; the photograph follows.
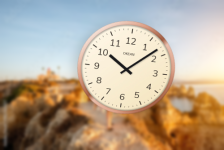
10:08
